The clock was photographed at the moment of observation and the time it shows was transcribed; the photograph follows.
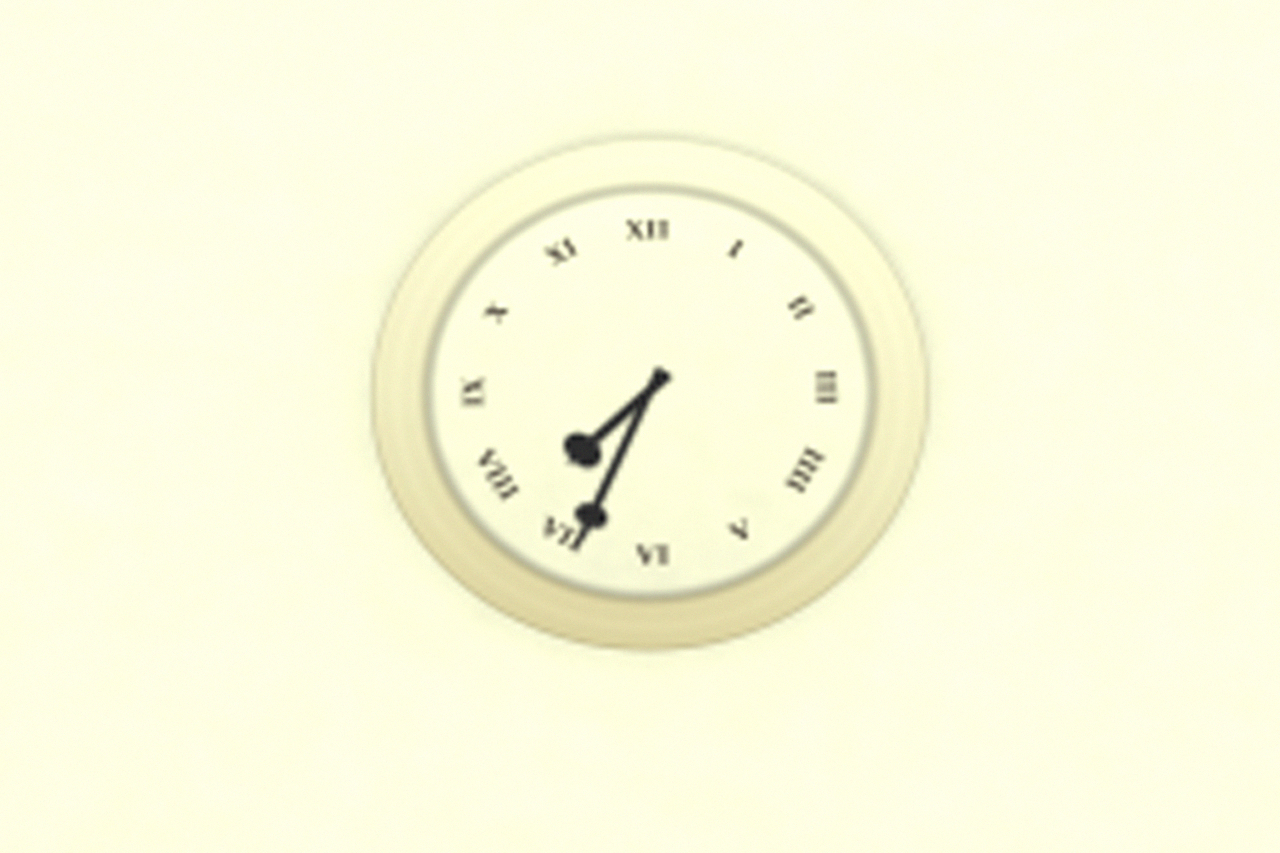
7:34
